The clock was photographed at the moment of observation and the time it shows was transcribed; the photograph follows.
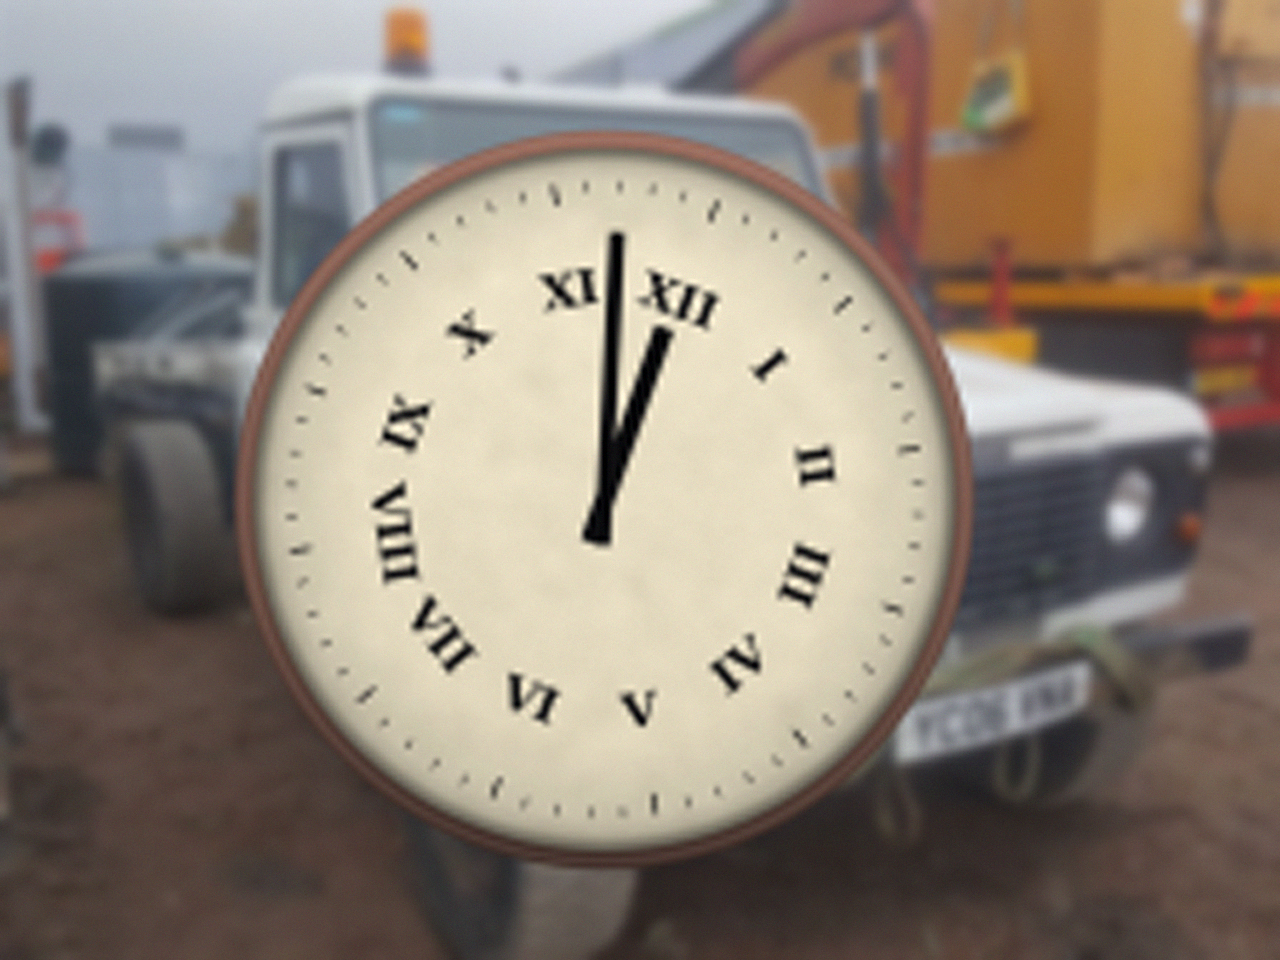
11:57
